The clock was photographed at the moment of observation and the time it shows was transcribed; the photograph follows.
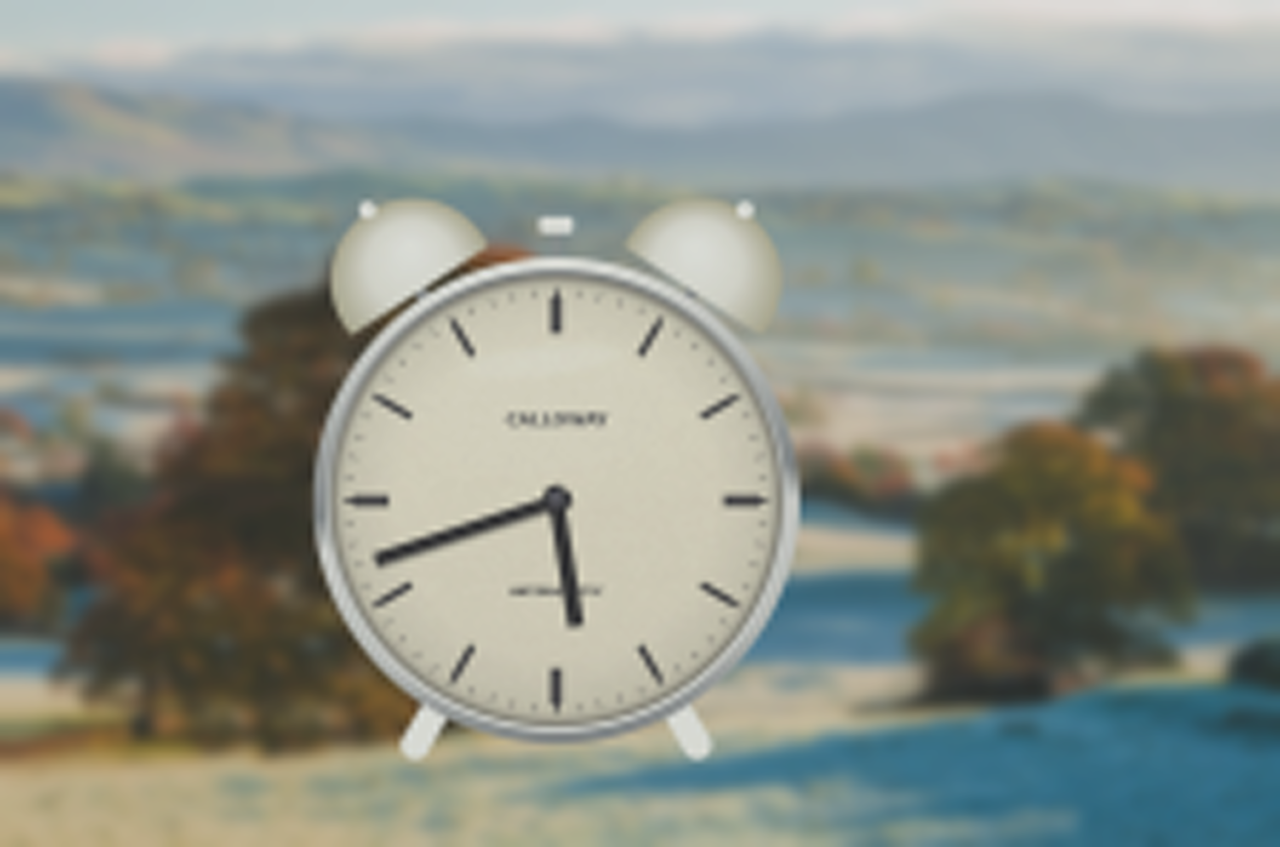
5:42
